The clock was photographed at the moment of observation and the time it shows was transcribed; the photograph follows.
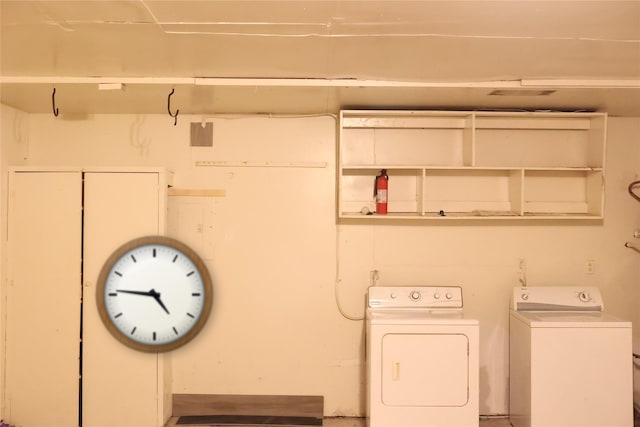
4:46
